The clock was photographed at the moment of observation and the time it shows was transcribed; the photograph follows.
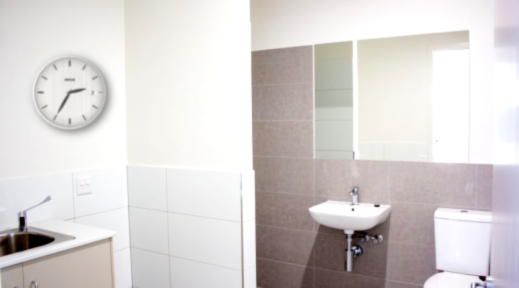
2:35
